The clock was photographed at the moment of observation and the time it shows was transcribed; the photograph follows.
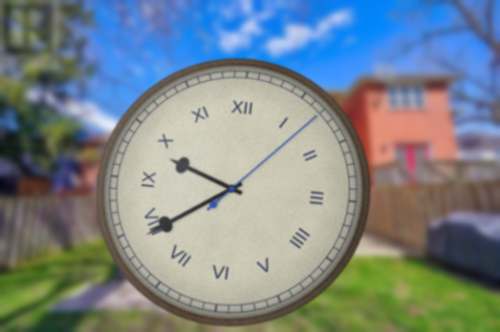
9:39:07
